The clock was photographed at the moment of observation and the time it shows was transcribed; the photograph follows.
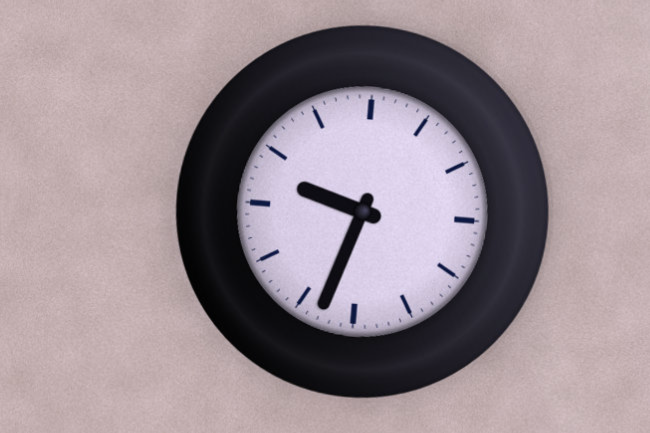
9:33
